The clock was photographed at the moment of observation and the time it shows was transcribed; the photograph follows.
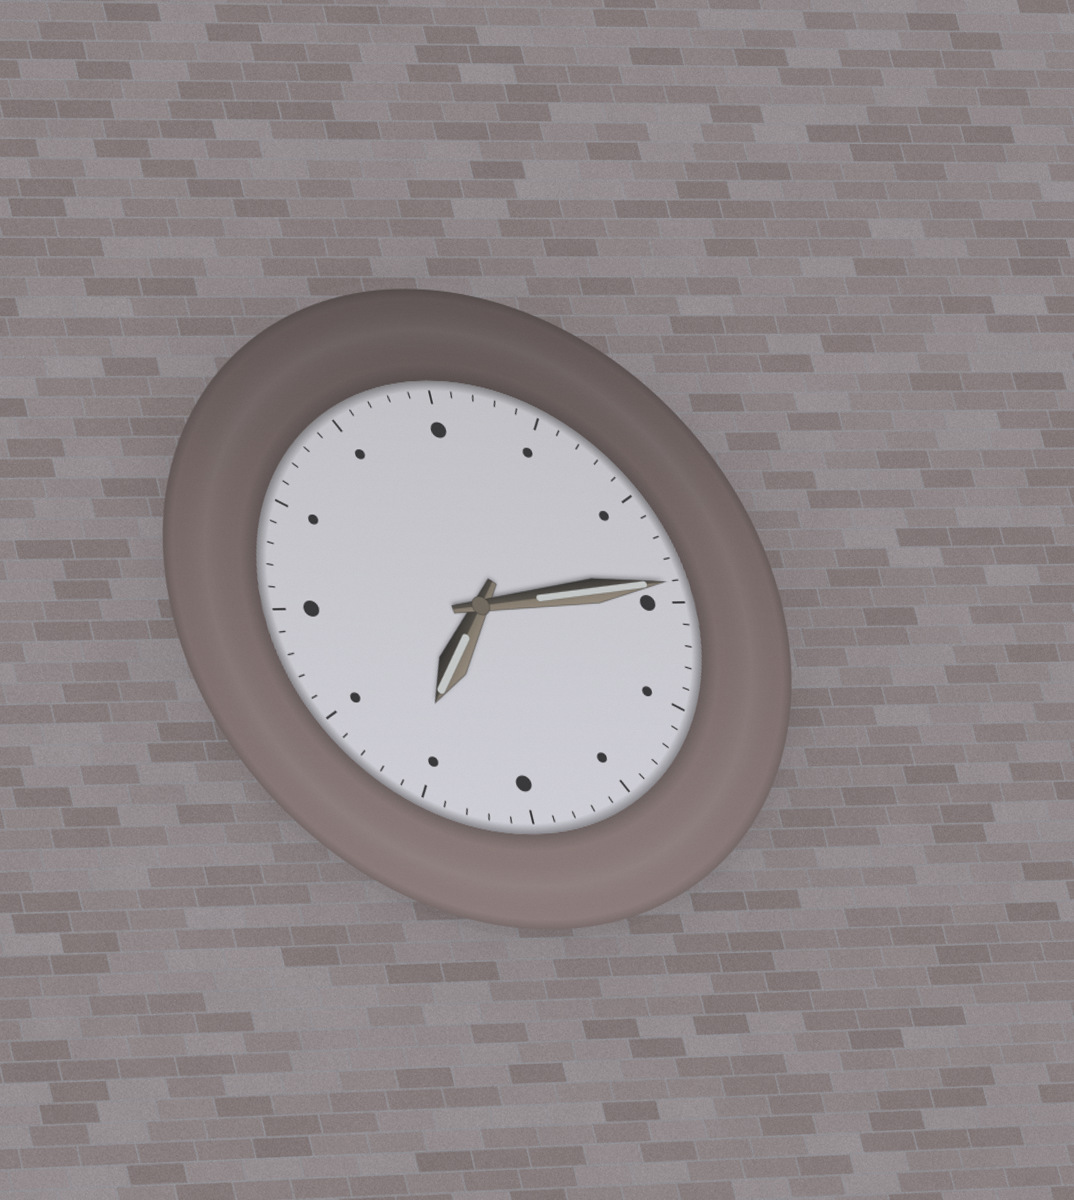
7:14
